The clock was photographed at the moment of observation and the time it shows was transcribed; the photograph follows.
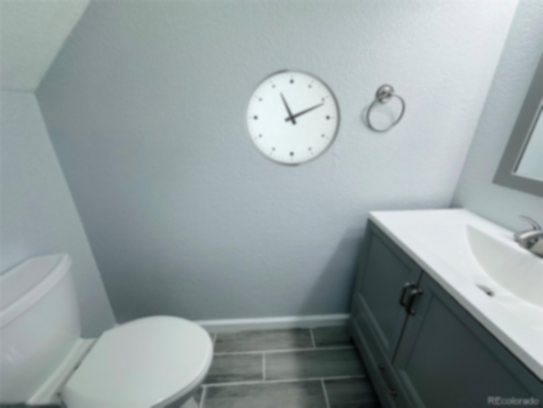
11:11
